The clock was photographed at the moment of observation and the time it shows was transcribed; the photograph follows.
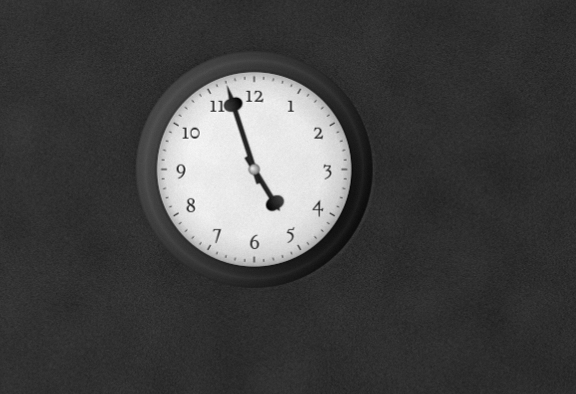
4:57
